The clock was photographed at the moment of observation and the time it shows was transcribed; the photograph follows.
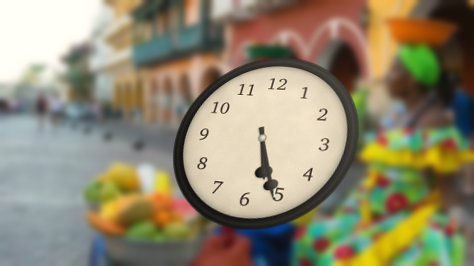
5:26
